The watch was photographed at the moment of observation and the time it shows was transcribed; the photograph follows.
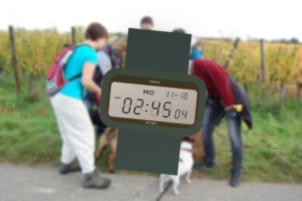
2:45:04
